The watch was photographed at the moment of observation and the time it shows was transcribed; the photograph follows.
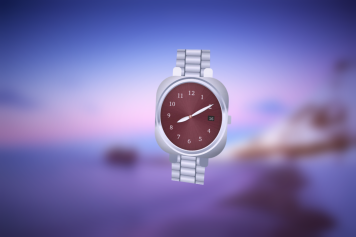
8:10
